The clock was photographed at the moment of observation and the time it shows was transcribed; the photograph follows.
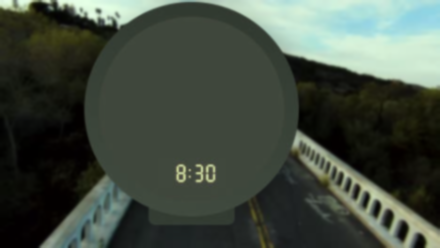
8:30
